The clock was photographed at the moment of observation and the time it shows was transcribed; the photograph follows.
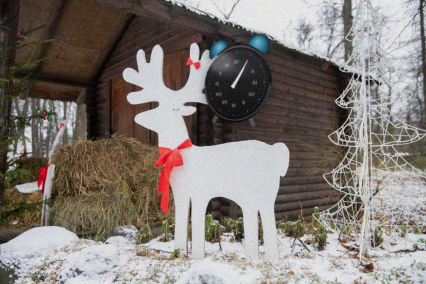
1:05
